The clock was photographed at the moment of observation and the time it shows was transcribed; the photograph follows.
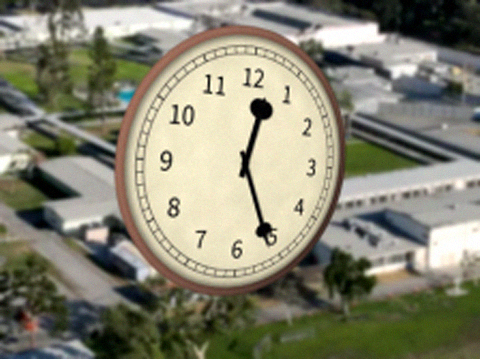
12:26
